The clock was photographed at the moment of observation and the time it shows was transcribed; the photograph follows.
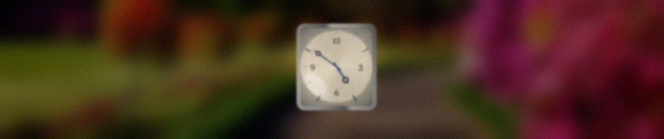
4:51
